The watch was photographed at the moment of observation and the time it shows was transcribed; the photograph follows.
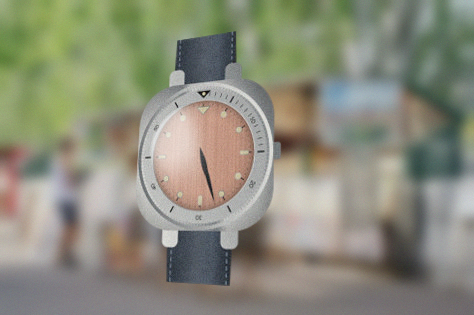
5:27
